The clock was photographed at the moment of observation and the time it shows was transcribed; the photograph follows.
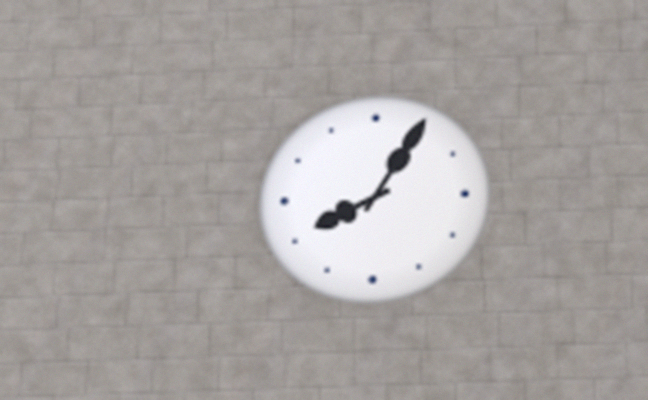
8:05
